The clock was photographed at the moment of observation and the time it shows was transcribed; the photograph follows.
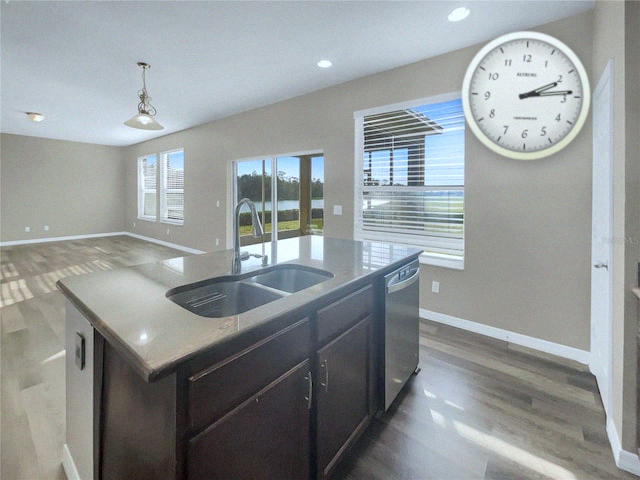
2:14
